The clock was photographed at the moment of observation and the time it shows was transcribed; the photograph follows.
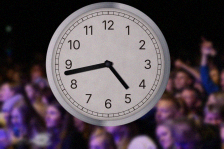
4:43
